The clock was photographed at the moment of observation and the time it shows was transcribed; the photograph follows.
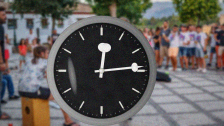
12:14
